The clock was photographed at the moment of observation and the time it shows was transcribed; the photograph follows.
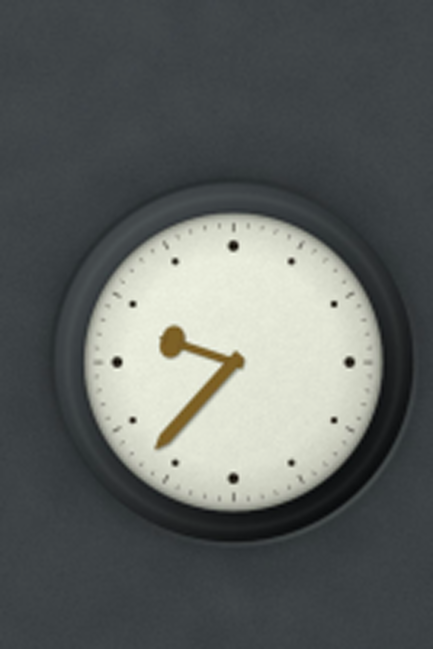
9:37
